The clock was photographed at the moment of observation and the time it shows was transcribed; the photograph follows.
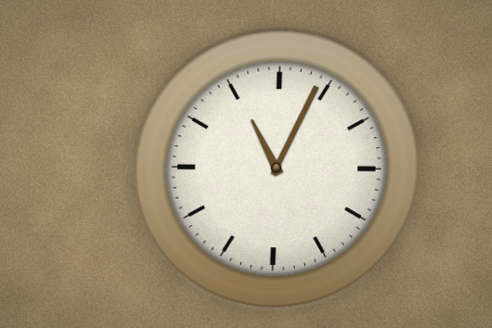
11:04
